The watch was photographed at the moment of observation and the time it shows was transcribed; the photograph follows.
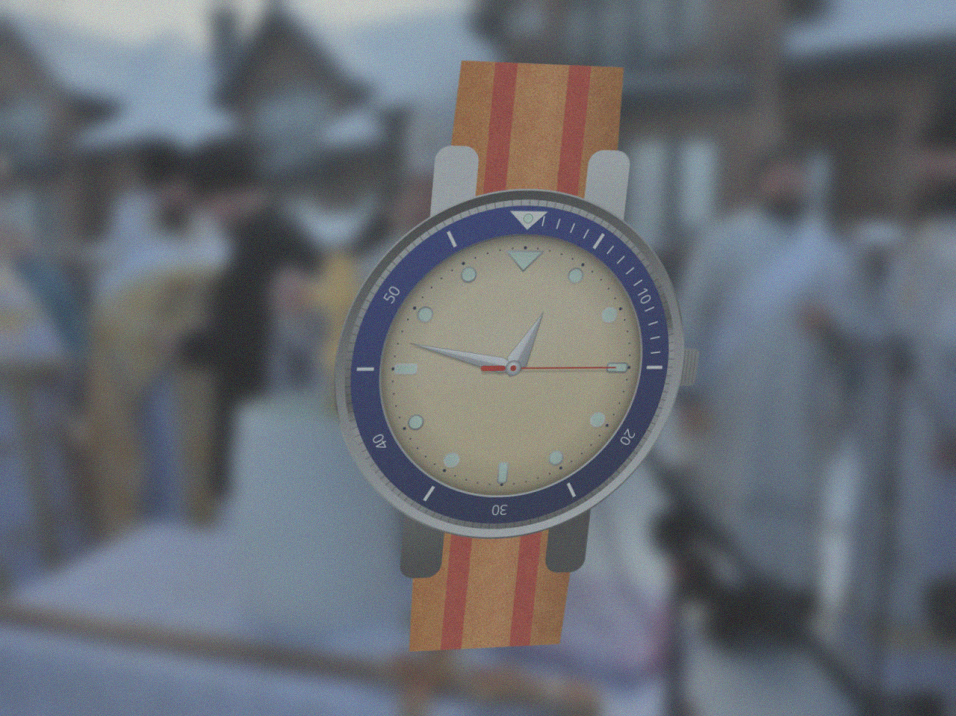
12:47:15
